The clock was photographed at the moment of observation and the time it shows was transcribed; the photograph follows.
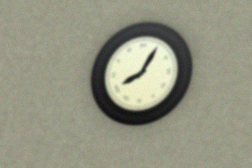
8:05
